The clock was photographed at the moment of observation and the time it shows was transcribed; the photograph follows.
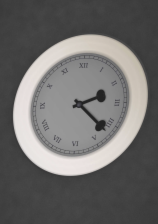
2:22
